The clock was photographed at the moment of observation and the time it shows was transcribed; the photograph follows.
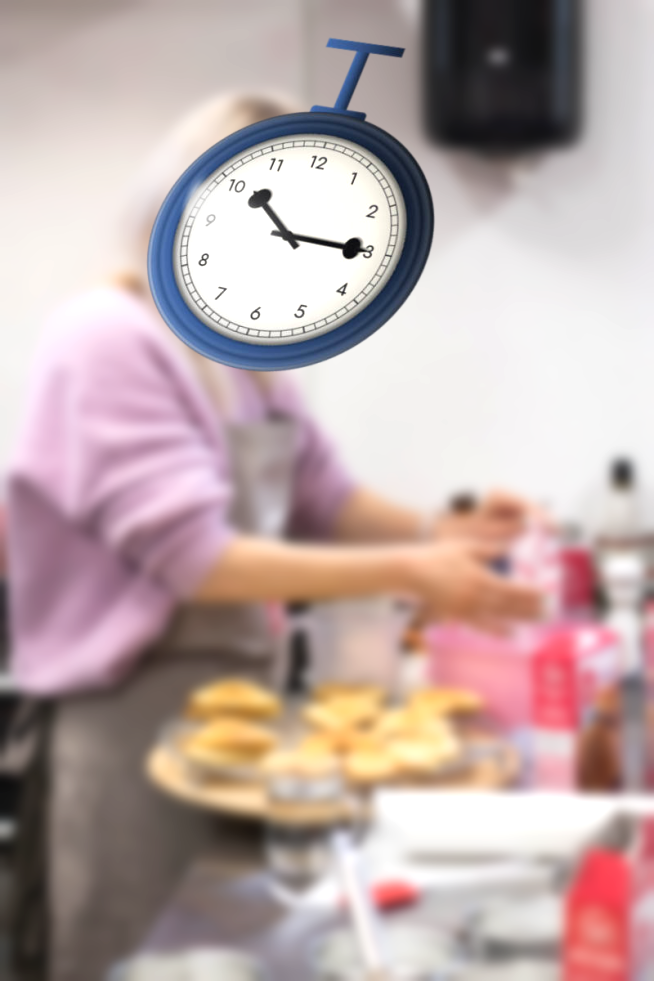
10:15
